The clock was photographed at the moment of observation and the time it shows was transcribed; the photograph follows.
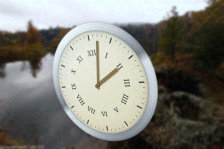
2:02
